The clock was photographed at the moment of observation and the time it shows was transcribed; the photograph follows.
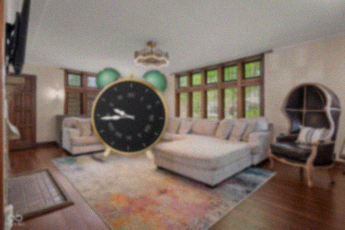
9:44
